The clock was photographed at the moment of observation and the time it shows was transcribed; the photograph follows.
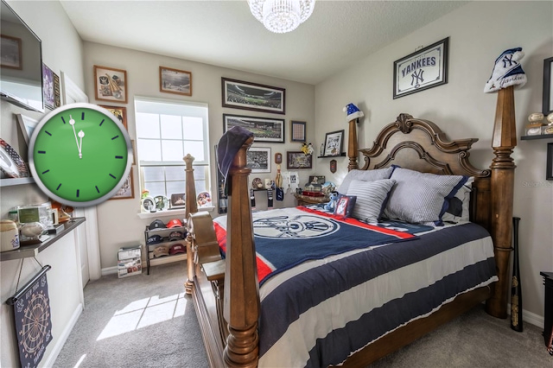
11:57
